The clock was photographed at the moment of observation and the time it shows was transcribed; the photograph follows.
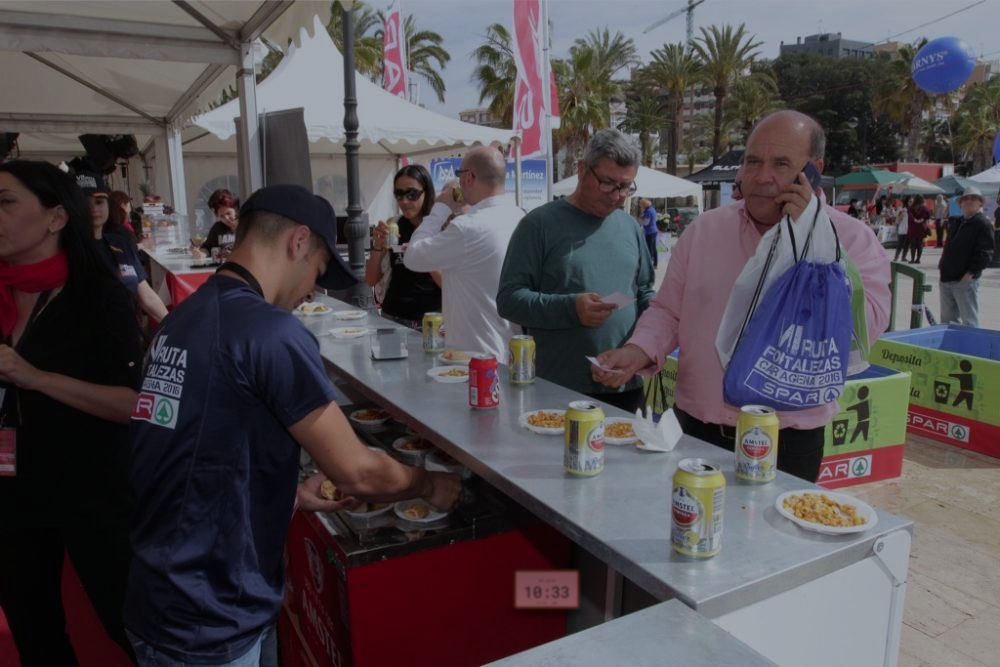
10:33
